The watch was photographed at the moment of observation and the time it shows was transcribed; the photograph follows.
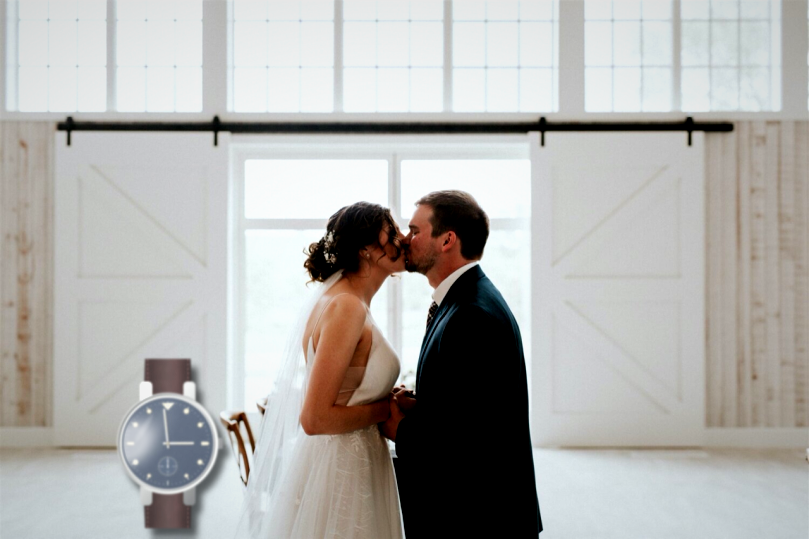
2:59
